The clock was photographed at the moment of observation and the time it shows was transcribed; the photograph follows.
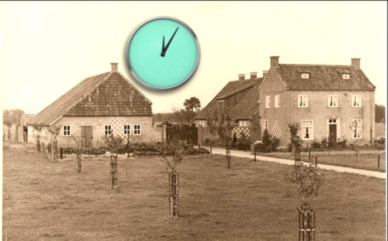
12:05
